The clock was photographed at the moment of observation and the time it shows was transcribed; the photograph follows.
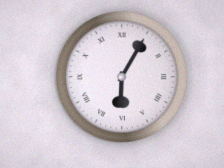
6:05
